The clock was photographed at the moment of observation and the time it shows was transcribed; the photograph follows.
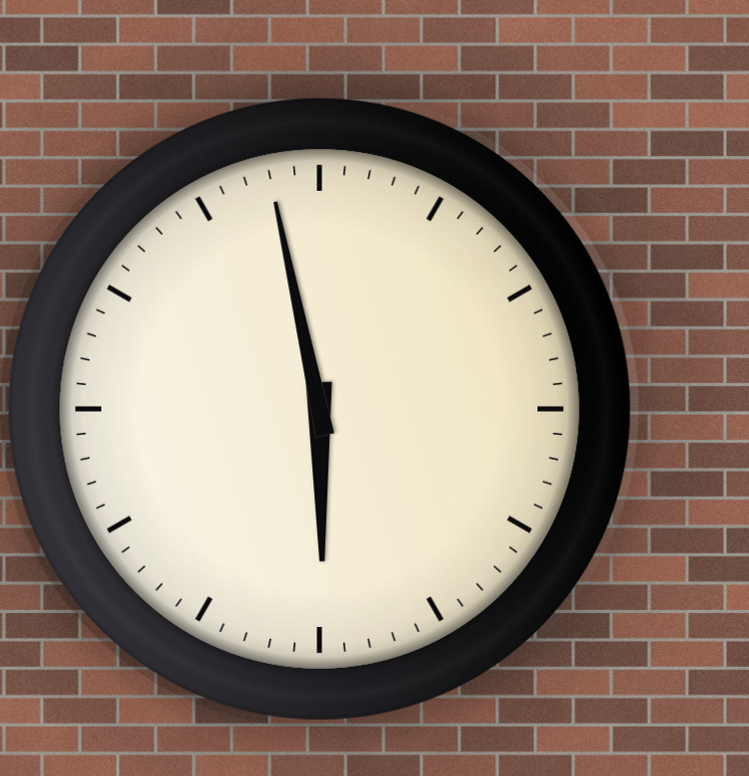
5:58
